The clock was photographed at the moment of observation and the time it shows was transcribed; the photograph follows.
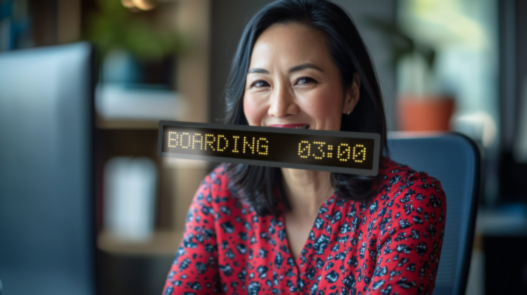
3:00
